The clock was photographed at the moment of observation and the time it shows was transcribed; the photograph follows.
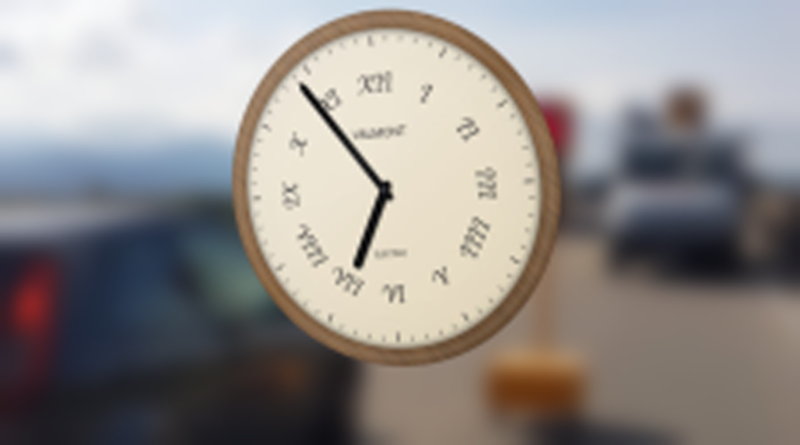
6:54
